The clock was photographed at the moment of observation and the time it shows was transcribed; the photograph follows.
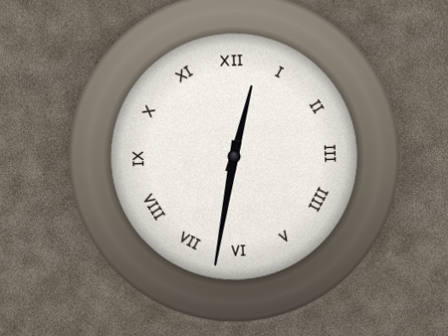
12:32
